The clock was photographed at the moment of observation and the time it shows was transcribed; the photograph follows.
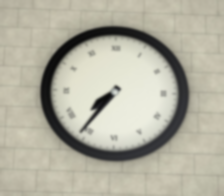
7:36
